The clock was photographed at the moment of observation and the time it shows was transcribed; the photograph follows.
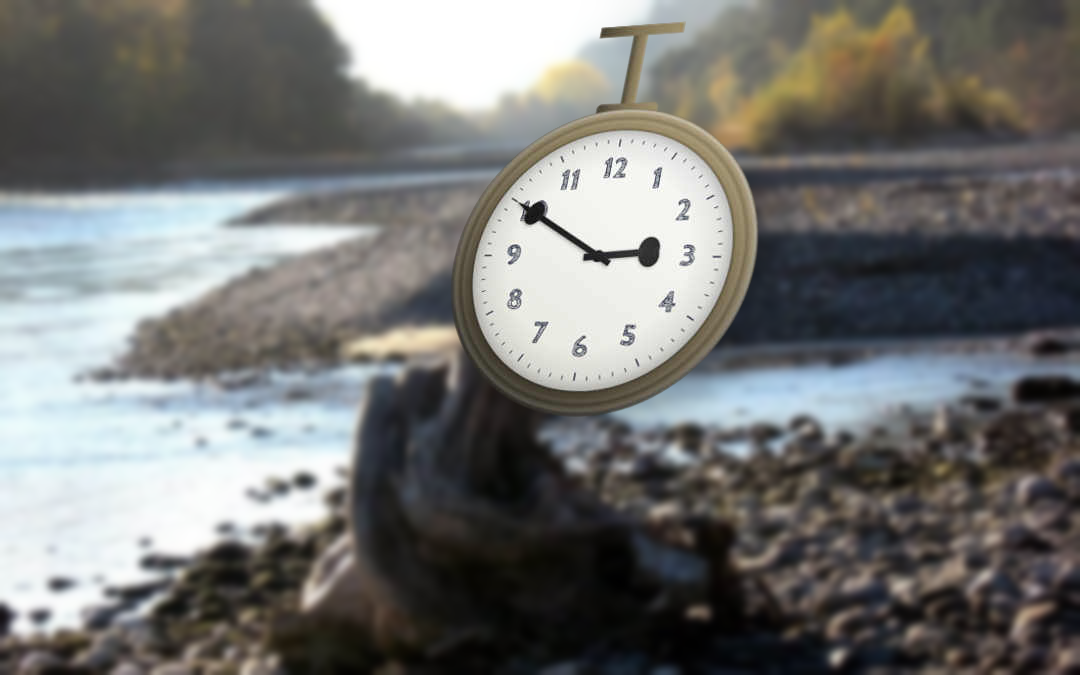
2:50
